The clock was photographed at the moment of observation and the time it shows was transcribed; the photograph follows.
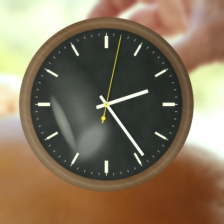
2:24:02
